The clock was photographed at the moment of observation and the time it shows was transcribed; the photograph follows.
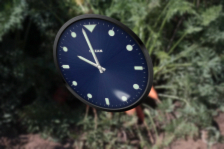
9:58
